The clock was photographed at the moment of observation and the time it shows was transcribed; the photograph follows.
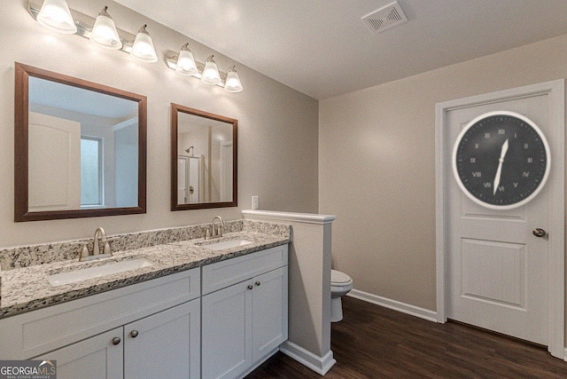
12:32
